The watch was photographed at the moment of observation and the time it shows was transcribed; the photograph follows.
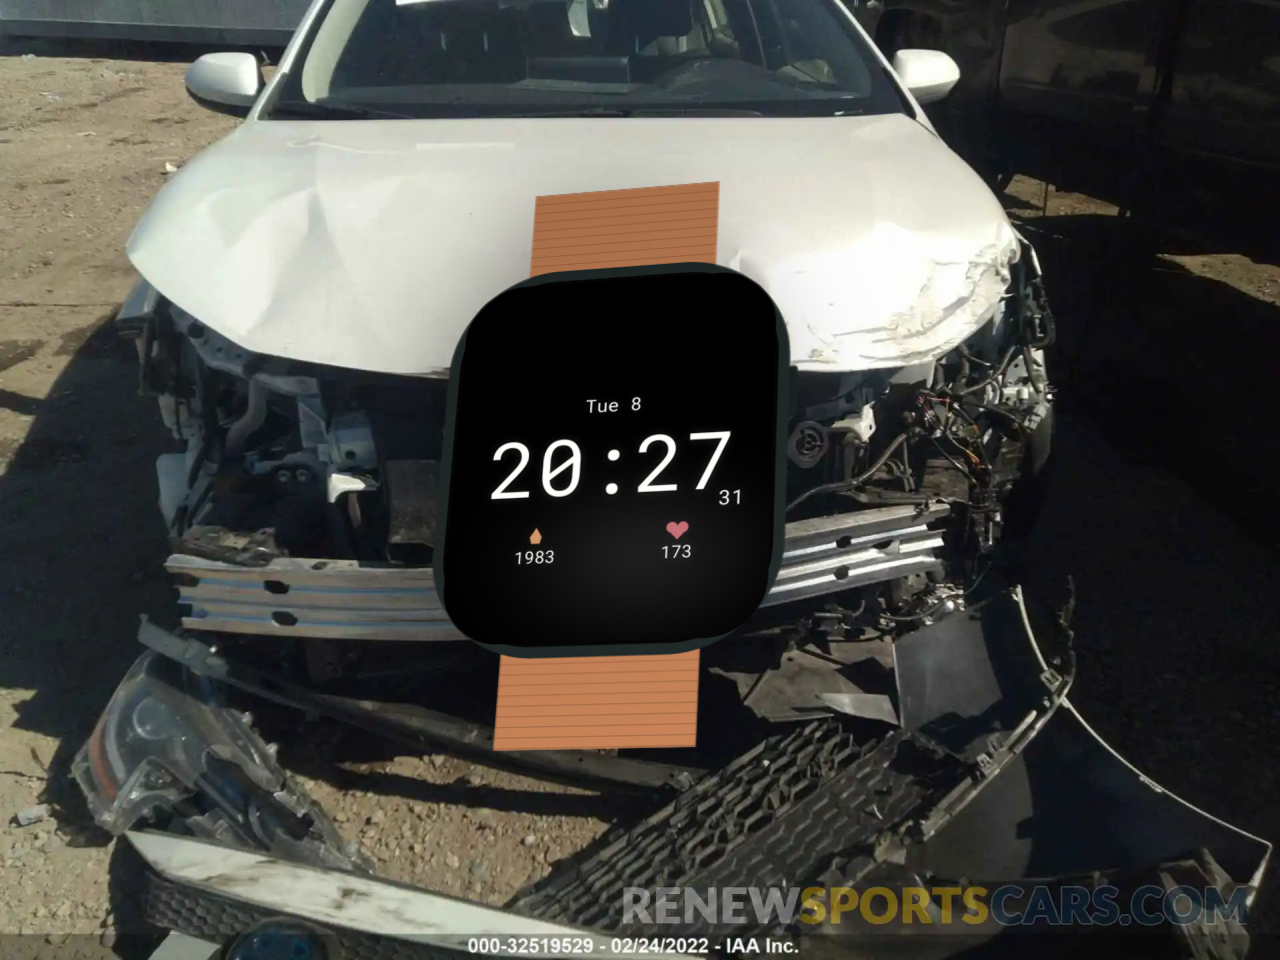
20:27:31
